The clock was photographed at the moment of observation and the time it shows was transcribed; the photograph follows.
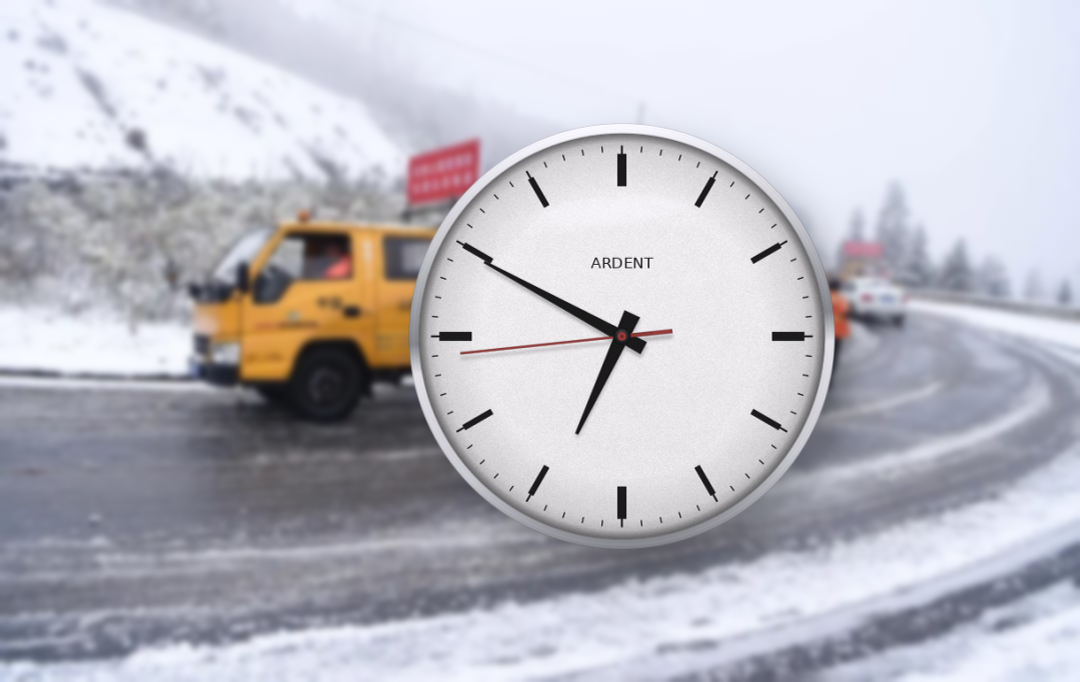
6:49:44
